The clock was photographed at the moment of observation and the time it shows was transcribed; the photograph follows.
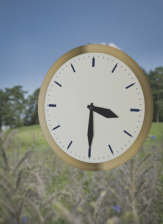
3:30
